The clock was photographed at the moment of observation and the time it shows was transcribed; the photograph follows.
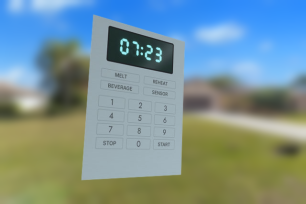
7:23
